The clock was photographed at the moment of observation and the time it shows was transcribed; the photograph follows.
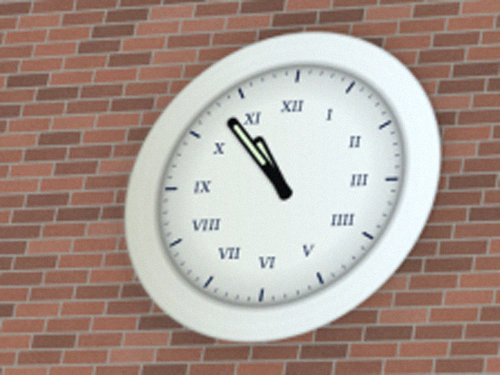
10:53
